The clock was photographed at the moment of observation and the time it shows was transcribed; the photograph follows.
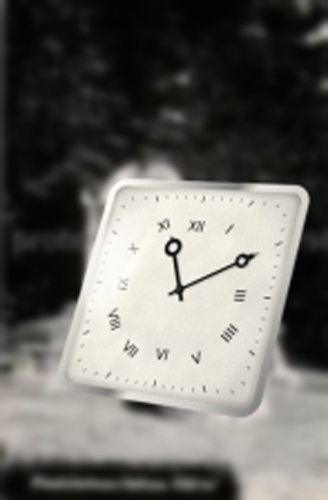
11:10
